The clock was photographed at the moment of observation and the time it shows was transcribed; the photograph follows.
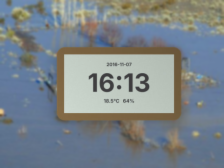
16:13
